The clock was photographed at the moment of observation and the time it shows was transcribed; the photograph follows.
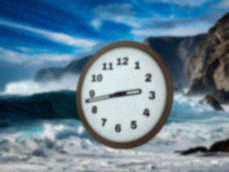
2:43
